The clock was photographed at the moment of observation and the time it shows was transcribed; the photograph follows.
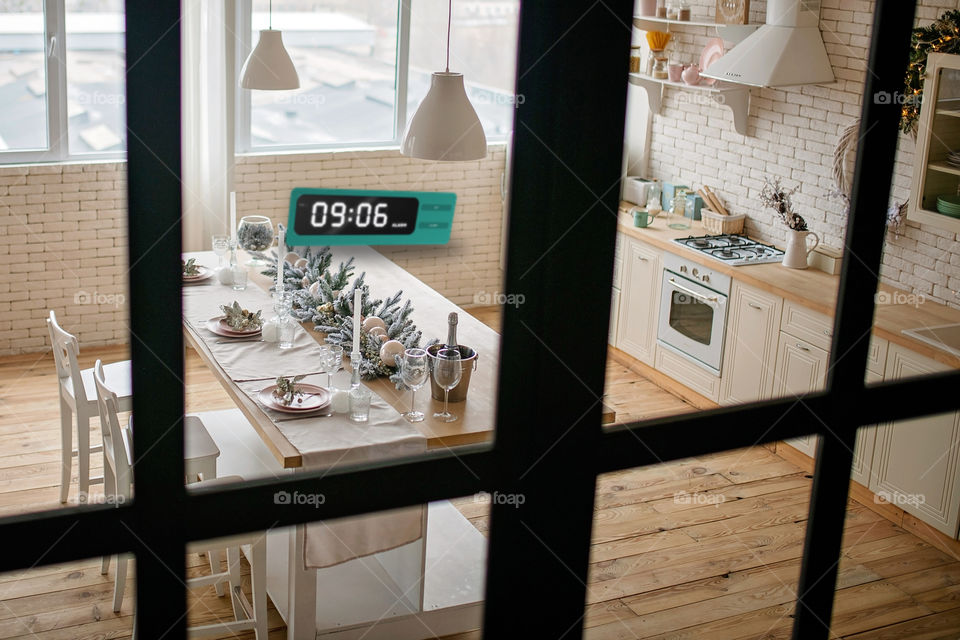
9:06
